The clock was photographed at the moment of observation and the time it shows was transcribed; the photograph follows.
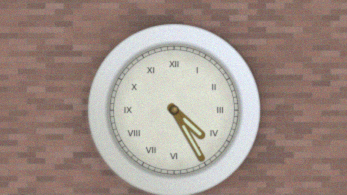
4:25
